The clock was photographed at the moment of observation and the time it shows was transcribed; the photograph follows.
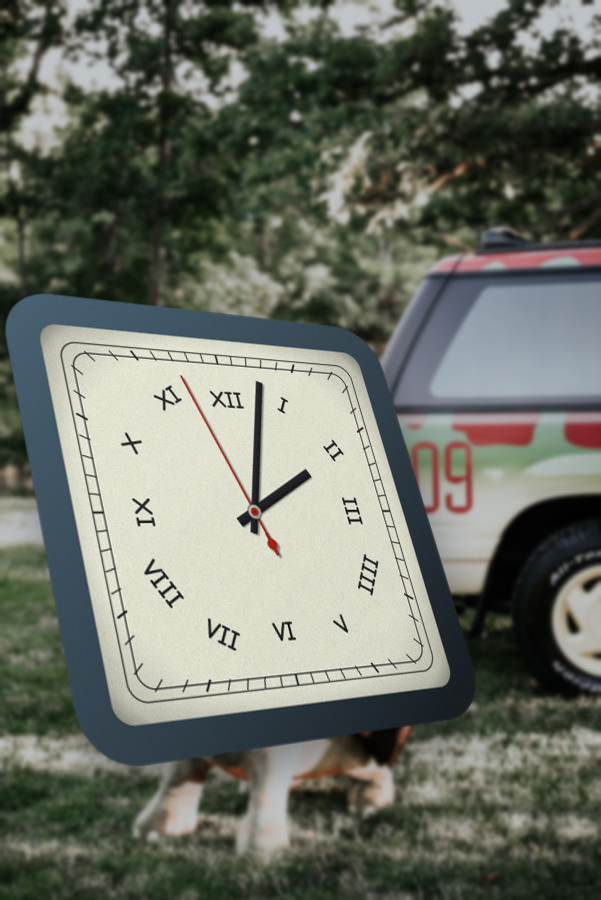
2:02:57
